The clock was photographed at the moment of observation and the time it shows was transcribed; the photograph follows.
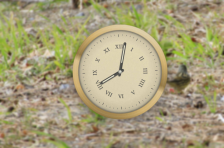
8:02
